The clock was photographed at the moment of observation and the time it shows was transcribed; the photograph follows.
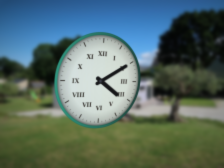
4:10
